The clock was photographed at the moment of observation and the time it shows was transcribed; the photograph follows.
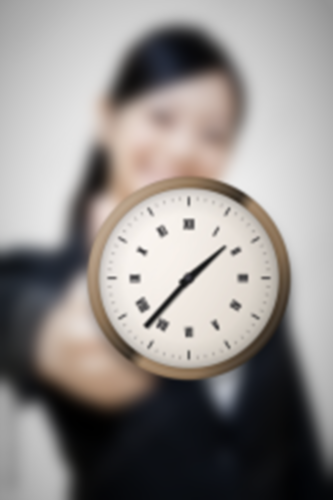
1:37
